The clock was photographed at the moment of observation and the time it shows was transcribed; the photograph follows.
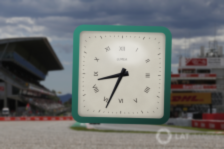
8:34
